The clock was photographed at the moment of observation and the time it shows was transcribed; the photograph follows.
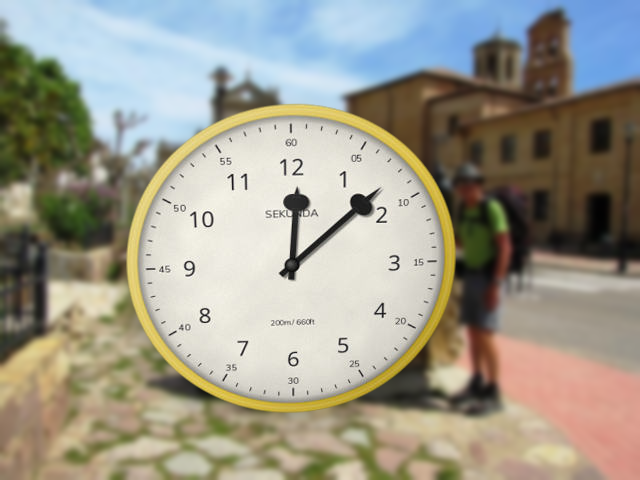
12:08
